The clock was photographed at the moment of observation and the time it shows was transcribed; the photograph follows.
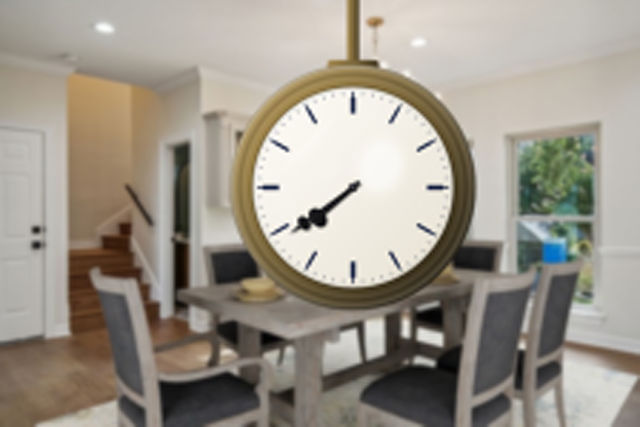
7:39
